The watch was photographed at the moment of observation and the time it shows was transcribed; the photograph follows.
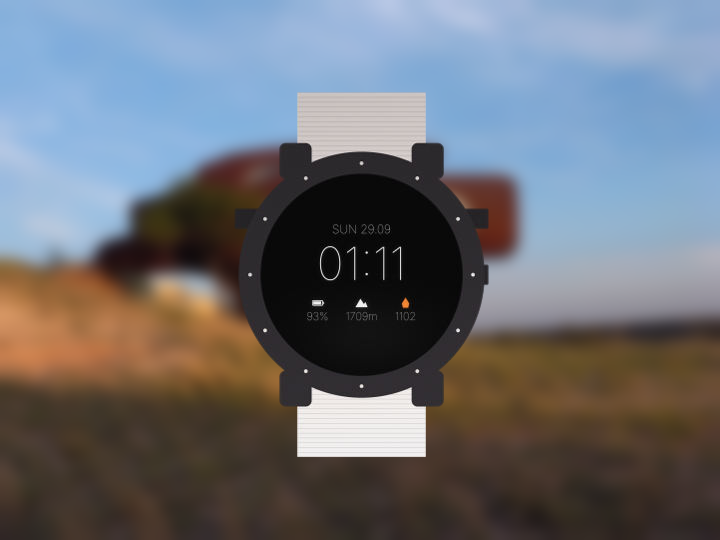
1:11
